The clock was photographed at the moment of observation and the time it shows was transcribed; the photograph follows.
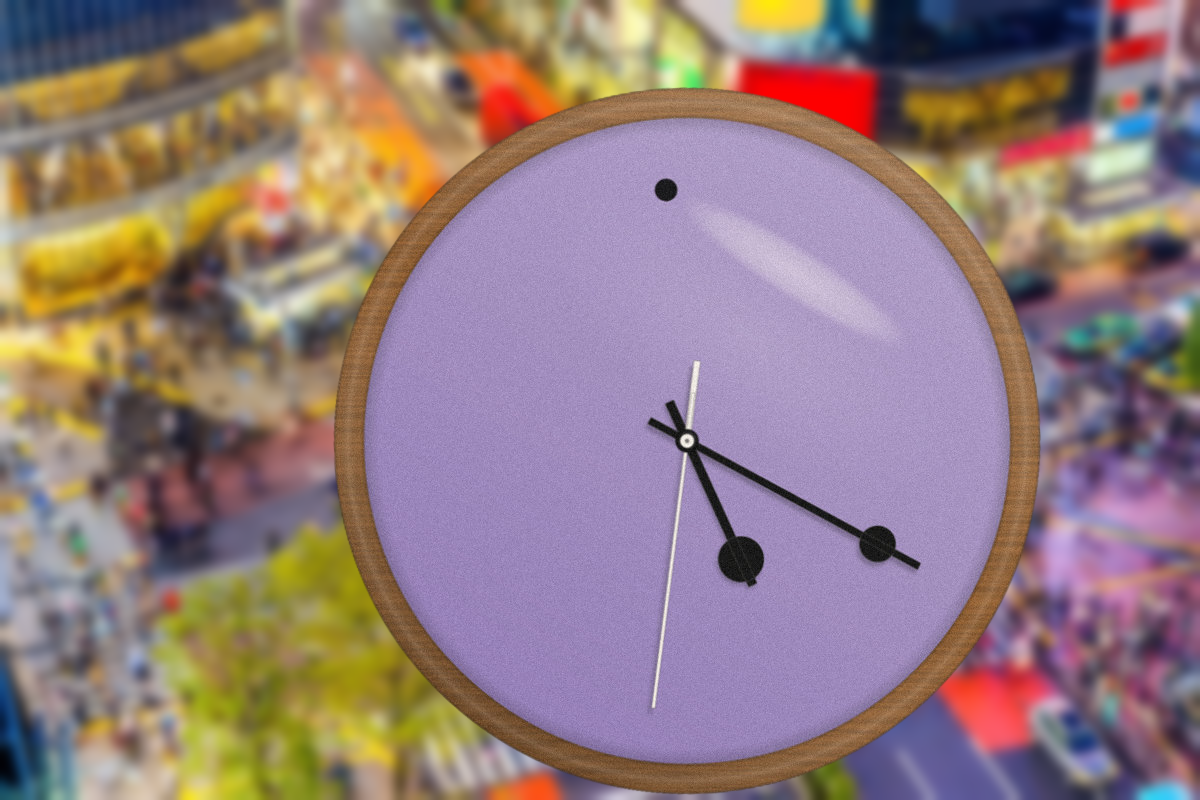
5:20:32
